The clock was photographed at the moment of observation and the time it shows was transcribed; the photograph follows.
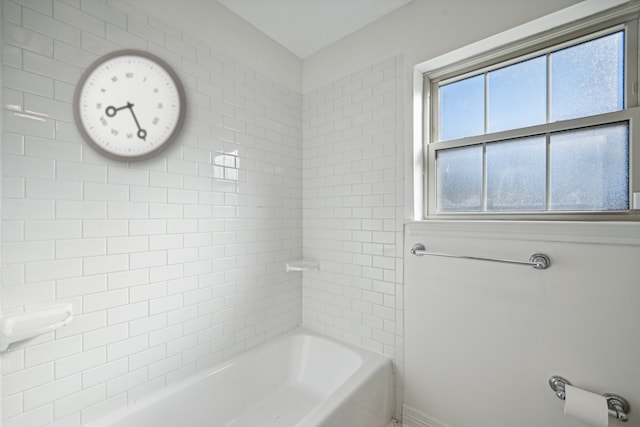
8:26
